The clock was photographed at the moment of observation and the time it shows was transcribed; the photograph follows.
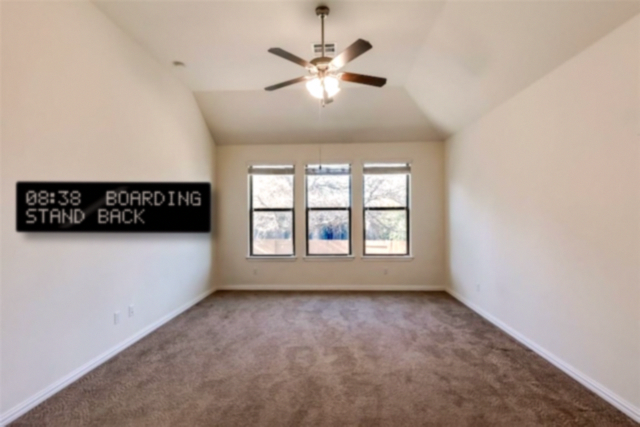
8:38
